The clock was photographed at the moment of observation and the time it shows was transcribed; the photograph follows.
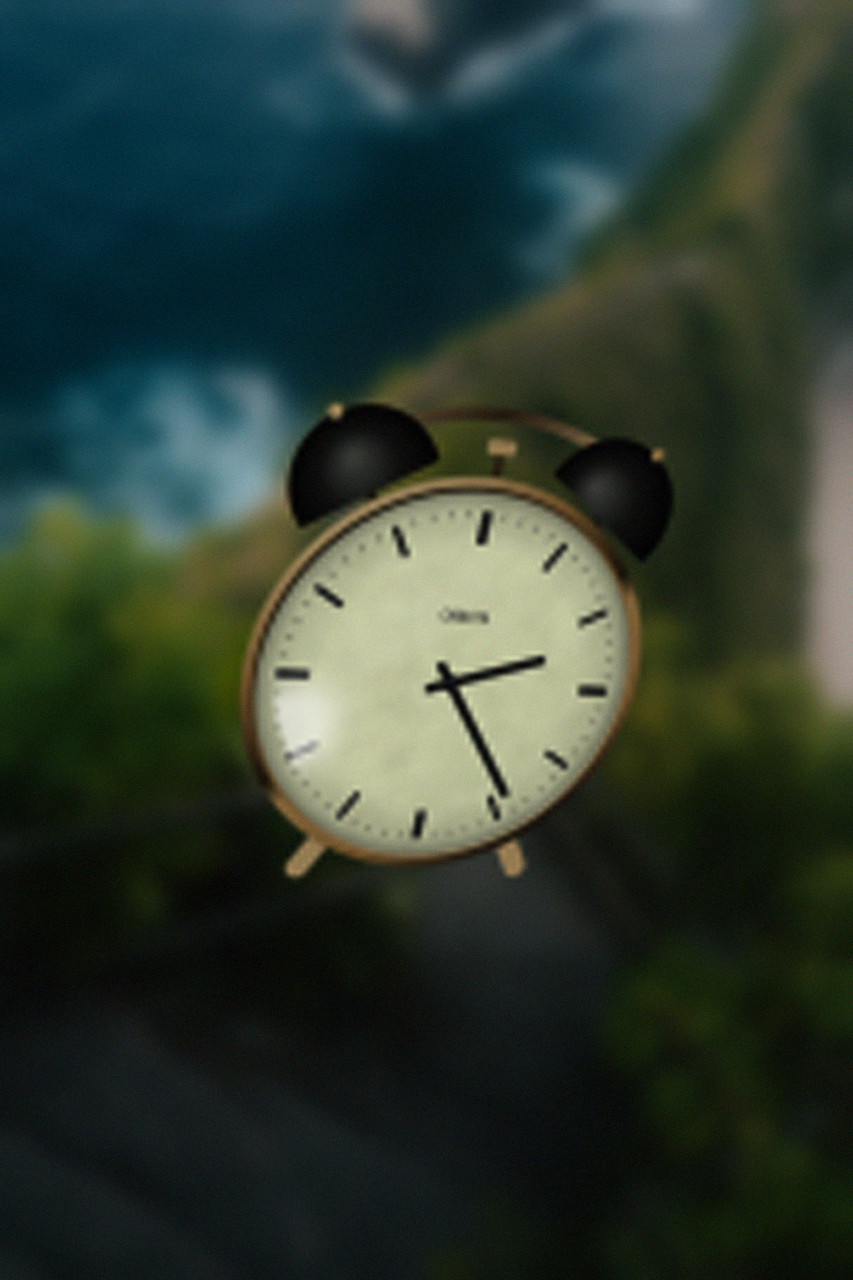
2:24
